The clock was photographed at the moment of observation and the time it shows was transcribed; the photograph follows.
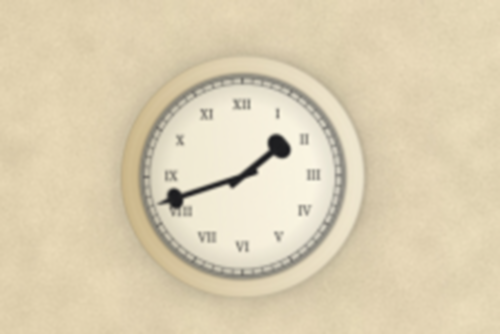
1:42
